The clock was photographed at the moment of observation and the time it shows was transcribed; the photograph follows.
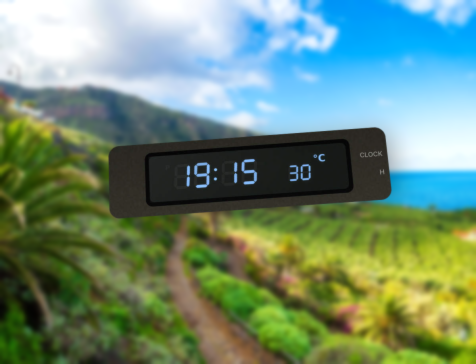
19:15
